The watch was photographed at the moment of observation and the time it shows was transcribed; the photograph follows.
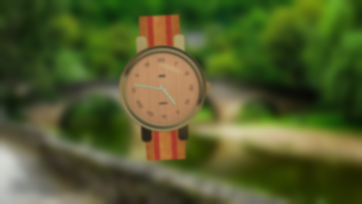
4:47
